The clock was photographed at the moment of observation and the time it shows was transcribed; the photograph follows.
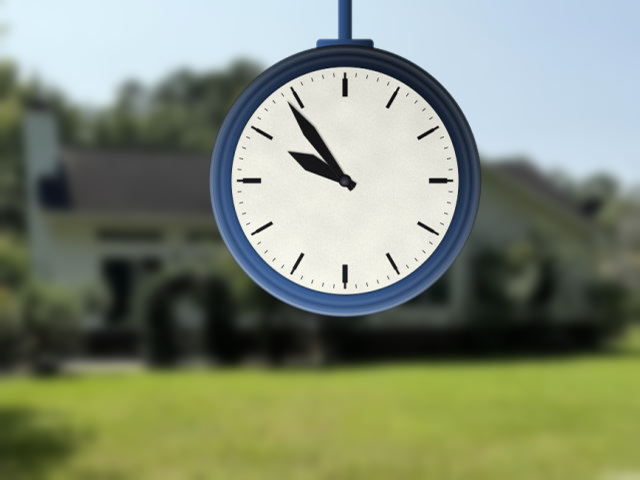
9:54
